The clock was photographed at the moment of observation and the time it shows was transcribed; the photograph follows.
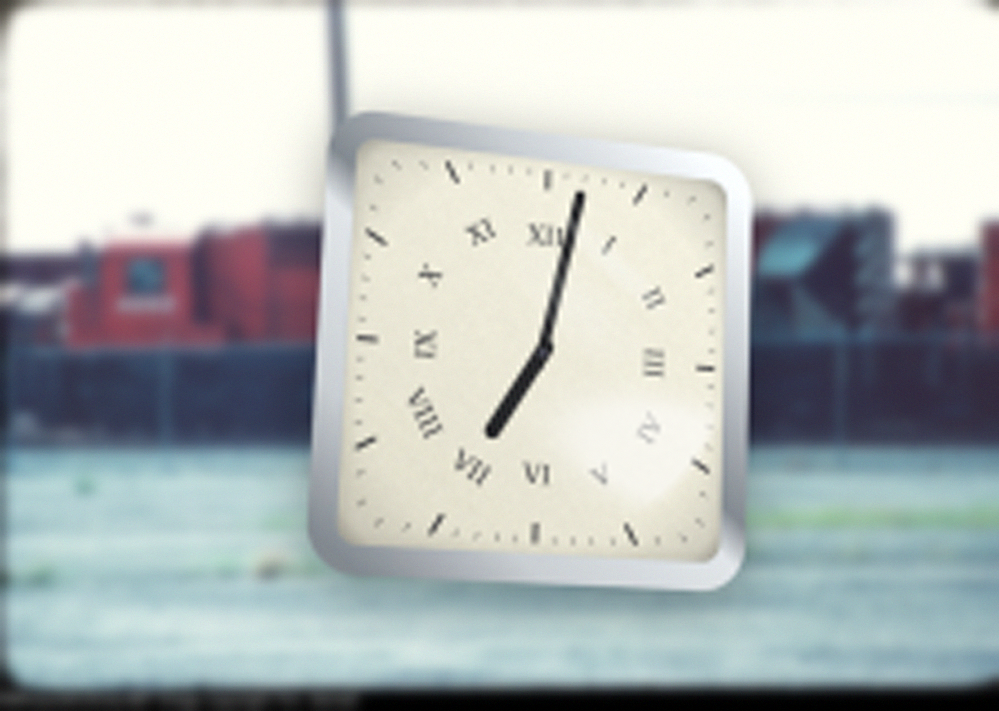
7:02
